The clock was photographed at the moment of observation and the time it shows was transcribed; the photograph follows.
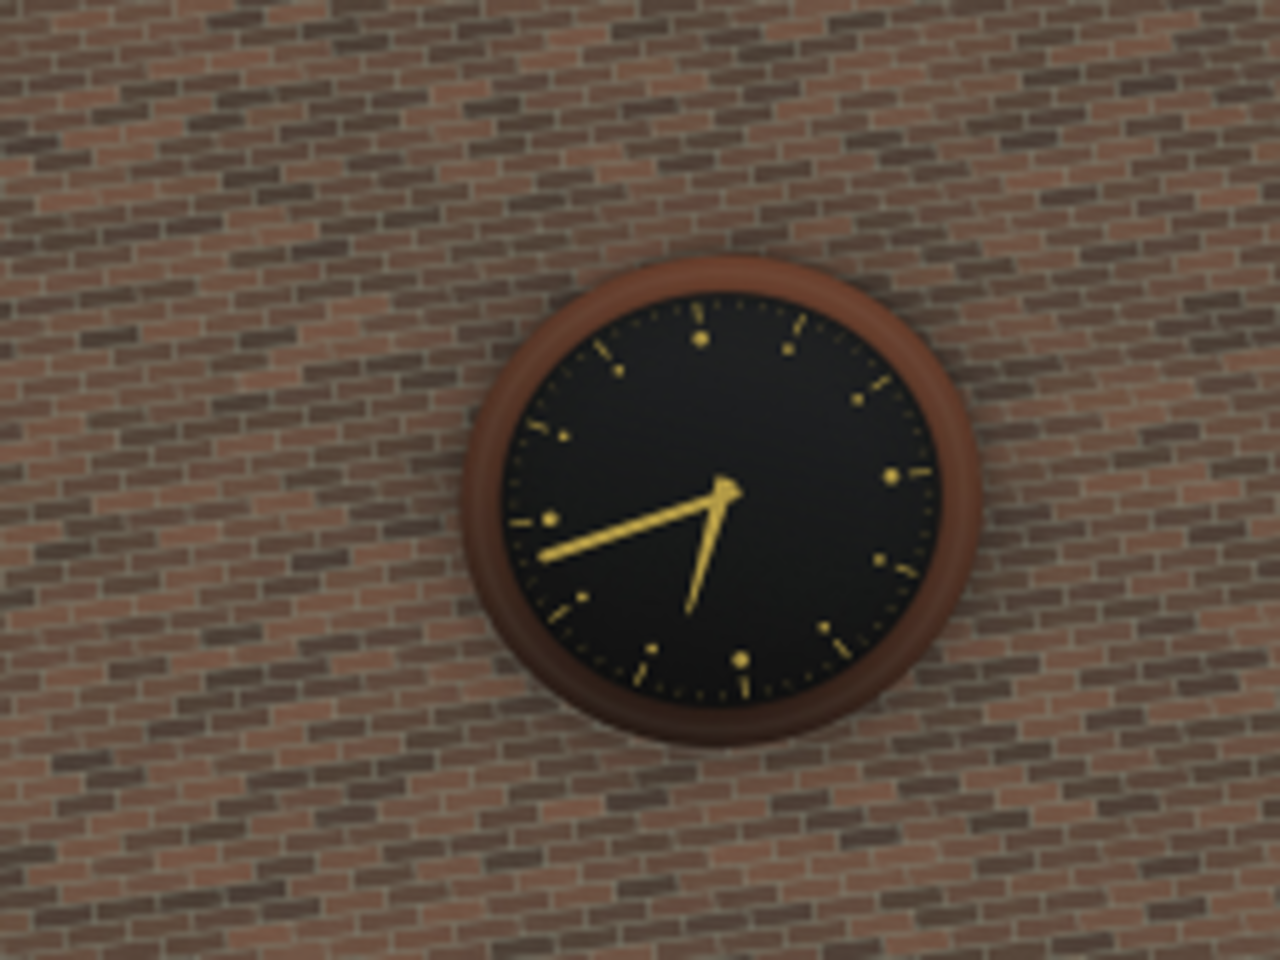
6:43
